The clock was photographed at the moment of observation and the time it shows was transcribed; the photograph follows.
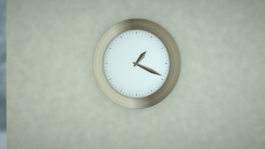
1:19
